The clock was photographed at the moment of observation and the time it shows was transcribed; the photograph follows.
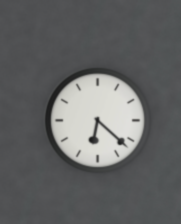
6:22
